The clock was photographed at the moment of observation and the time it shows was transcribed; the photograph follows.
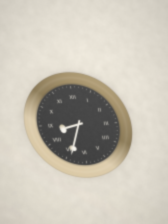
8:34
